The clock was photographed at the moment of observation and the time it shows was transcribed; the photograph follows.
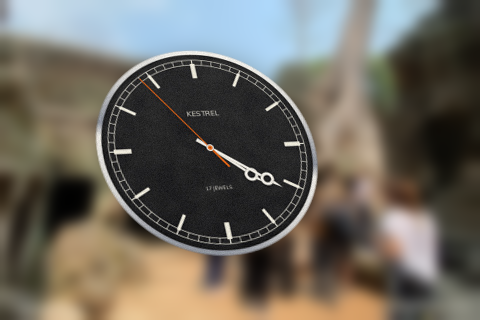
4:20:54
